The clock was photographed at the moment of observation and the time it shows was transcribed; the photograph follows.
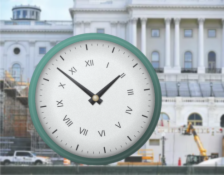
1:53
